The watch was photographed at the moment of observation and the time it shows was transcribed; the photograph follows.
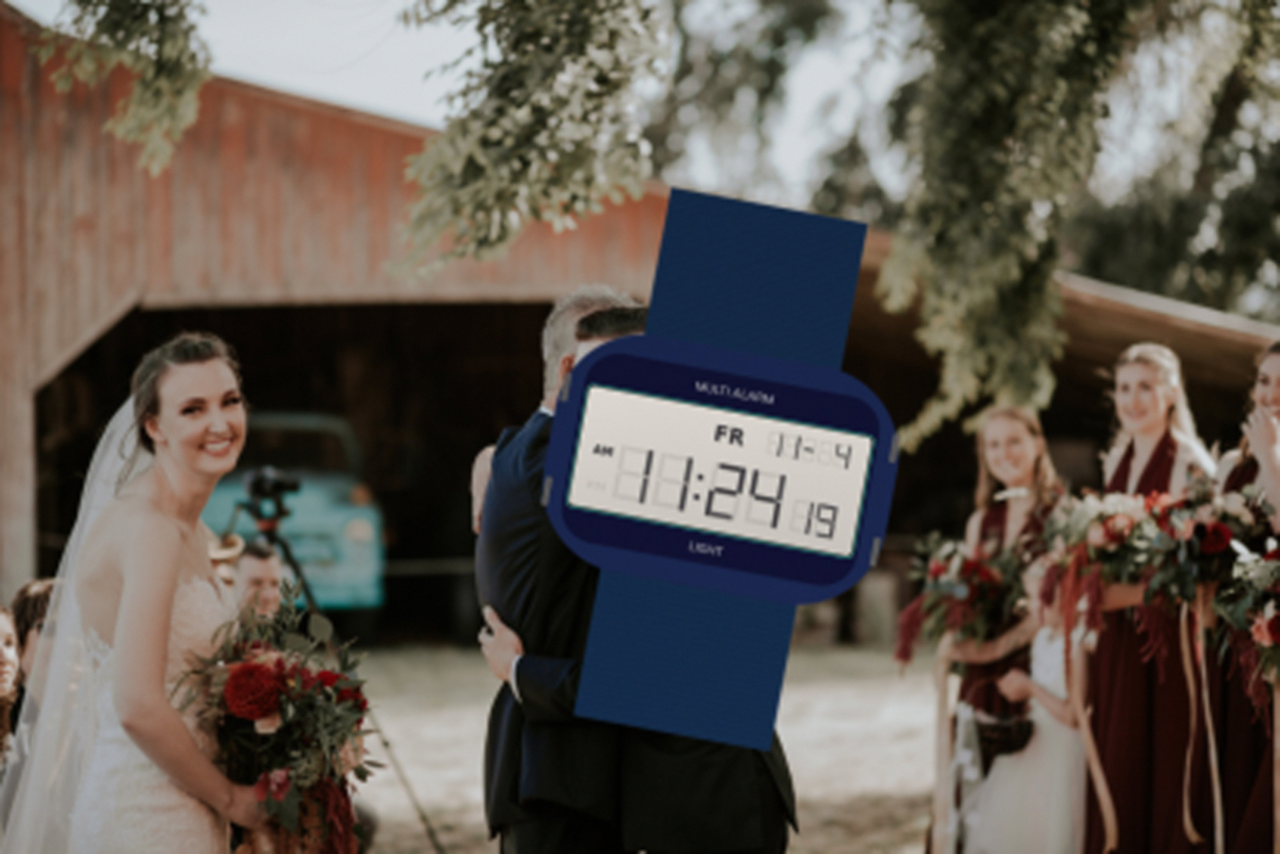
11:24:19
